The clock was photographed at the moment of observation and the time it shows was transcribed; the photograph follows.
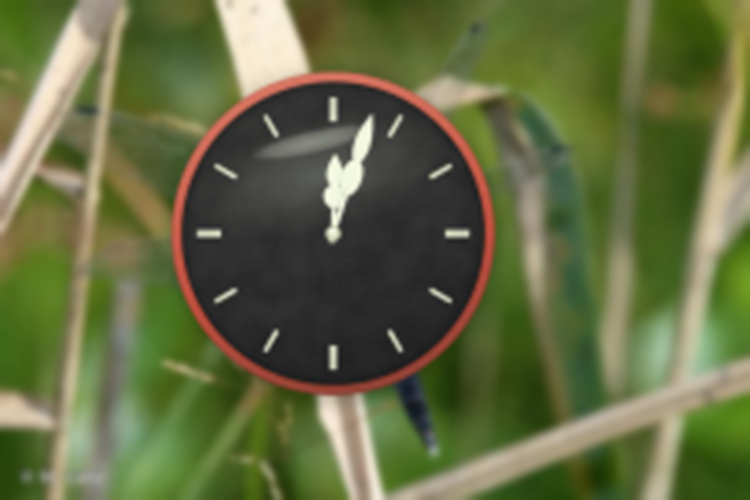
12:03
